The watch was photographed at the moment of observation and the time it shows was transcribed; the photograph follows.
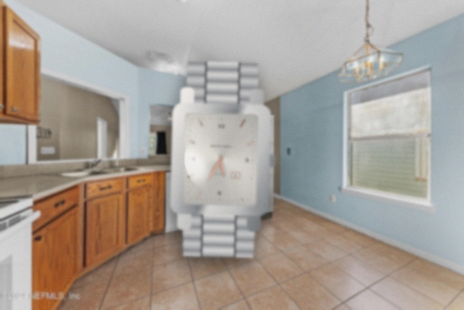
5:35
